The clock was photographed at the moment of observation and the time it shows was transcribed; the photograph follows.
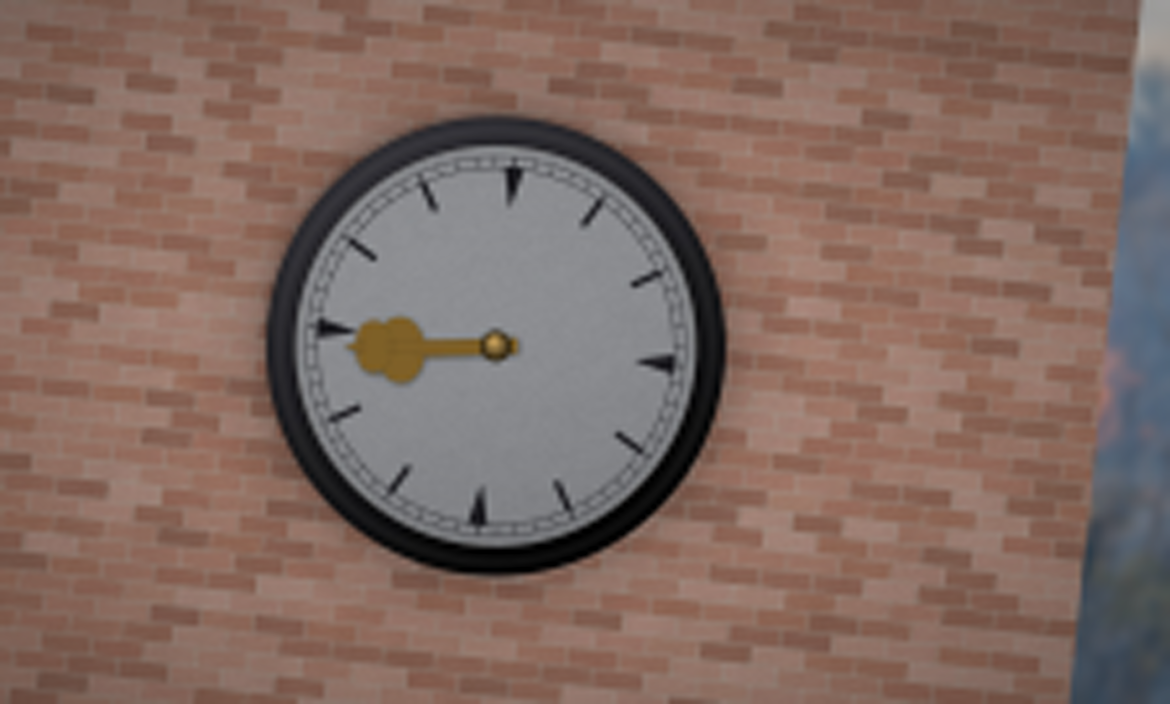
8:44
